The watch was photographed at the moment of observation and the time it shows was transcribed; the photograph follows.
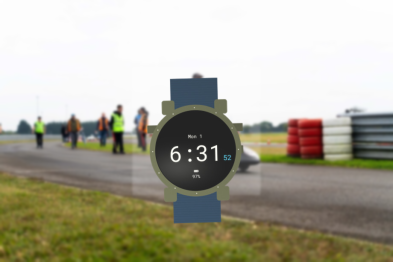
6:31
